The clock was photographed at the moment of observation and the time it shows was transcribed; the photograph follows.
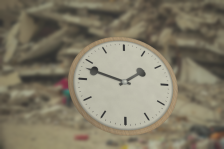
1:48
